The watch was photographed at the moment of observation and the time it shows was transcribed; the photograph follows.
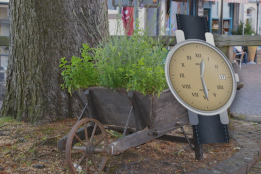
12:29
